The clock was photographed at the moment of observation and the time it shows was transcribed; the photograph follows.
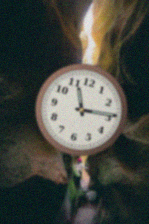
11:14
